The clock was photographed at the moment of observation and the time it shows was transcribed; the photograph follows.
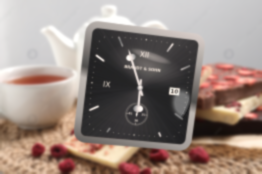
5:56
